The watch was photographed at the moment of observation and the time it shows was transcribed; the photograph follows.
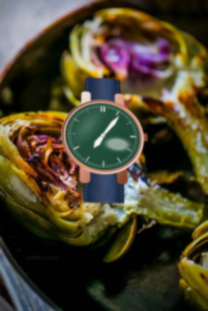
7:06
